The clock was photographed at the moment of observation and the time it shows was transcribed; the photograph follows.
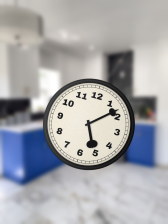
5:08
